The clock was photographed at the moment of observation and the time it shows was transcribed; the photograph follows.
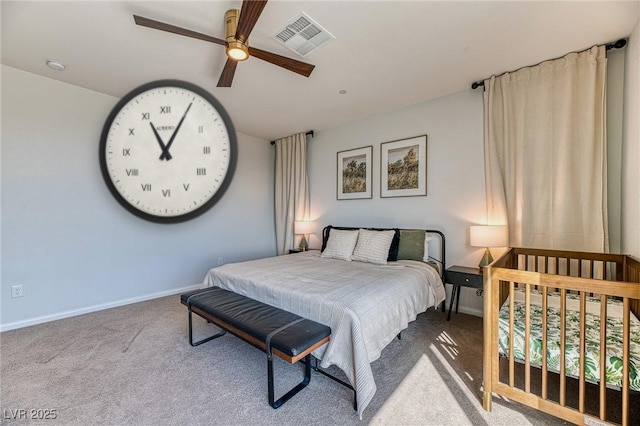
11:05
